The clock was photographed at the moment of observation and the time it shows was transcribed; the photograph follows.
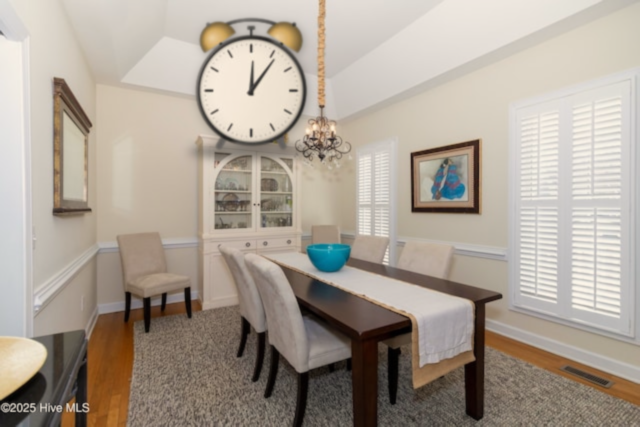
12:06
